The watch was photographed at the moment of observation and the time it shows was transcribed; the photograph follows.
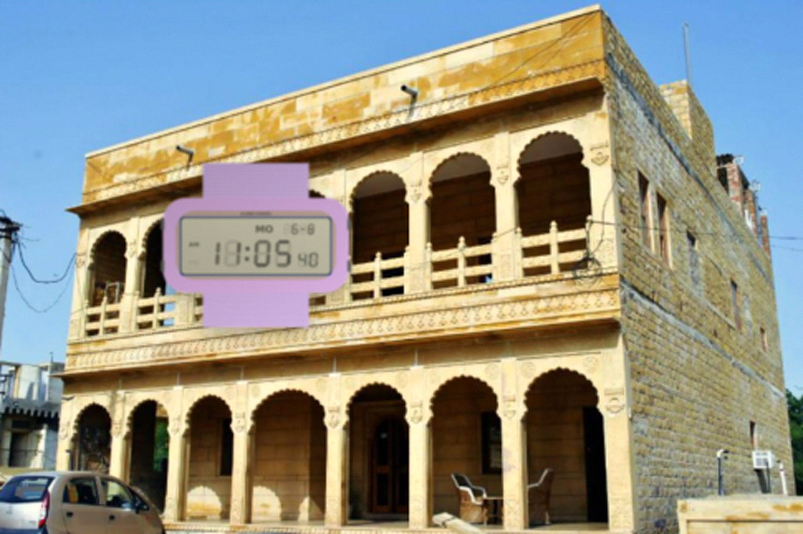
11:05
